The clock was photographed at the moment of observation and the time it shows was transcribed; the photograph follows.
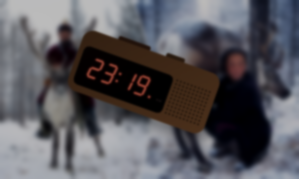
23:19
